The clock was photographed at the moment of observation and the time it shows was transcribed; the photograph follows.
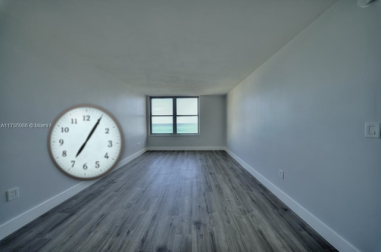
7:05
